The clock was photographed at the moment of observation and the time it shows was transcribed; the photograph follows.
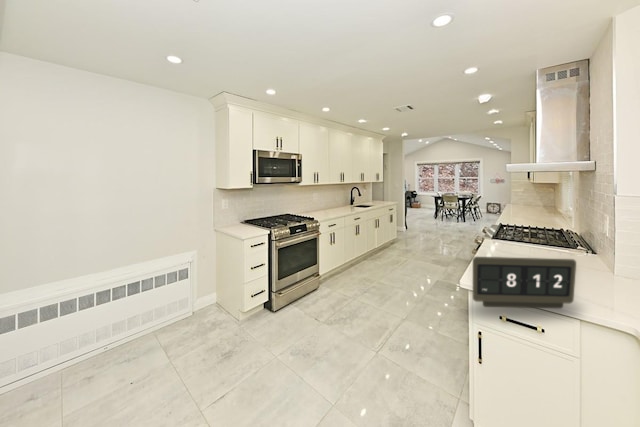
8:12
